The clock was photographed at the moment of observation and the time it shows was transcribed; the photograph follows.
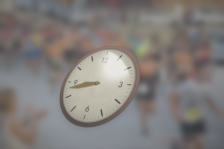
8:43
